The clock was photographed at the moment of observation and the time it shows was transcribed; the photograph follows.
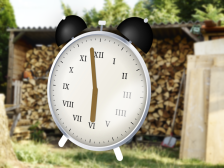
5:58
